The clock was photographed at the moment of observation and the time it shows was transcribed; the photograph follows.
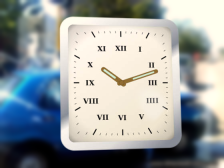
10:12
